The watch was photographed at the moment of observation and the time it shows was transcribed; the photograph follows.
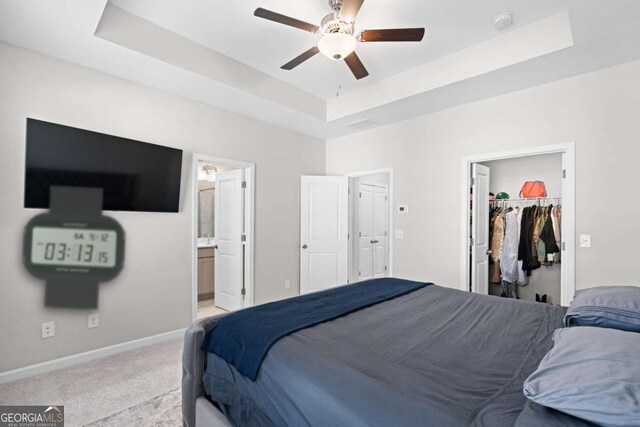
3:13
